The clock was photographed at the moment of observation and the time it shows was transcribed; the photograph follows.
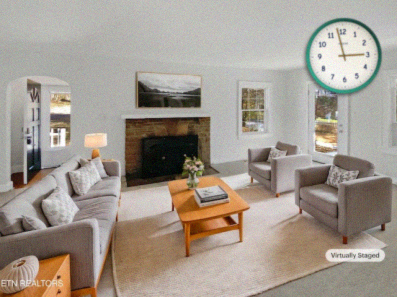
2:58
